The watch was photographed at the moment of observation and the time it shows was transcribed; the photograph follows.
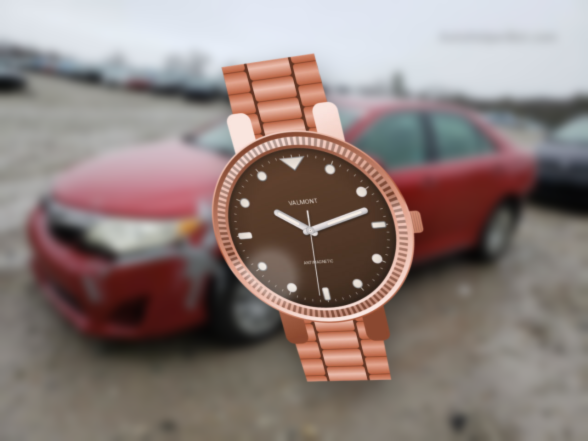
10:12:31
